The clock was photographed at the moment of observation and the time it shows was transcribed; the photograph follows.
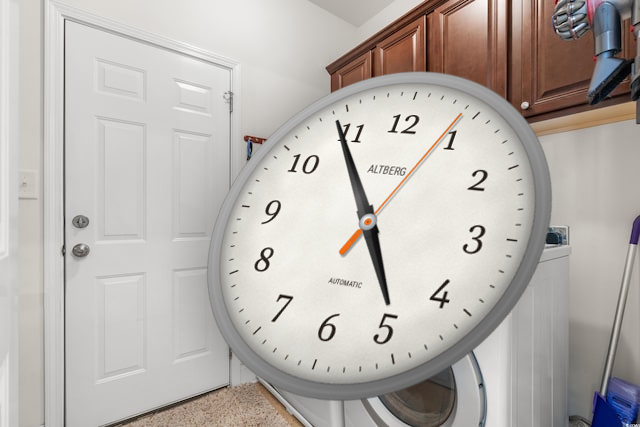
4:54:04
